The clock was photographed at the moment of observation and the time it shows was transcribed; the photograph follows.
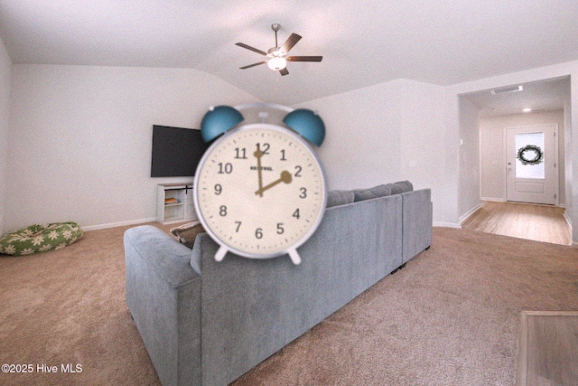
1:59
